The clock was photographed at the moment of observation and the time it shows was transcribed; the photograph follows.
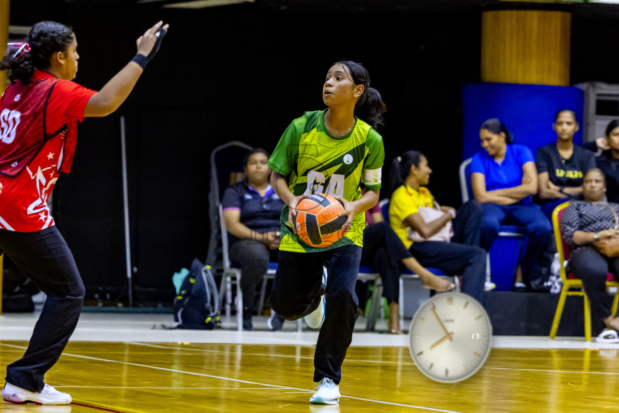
7:54
